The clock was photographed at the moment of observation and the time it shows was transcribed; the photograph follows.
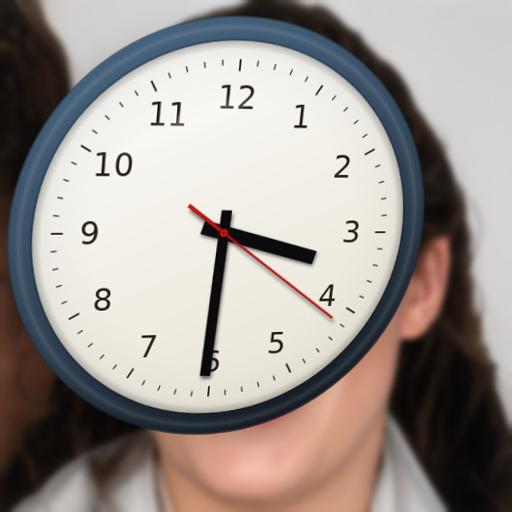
3:30:21
